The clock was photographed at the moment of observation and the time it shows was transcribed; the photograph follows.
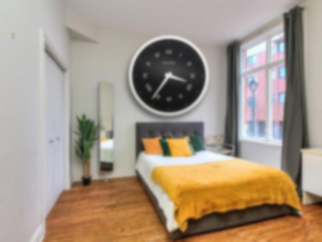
3:36
